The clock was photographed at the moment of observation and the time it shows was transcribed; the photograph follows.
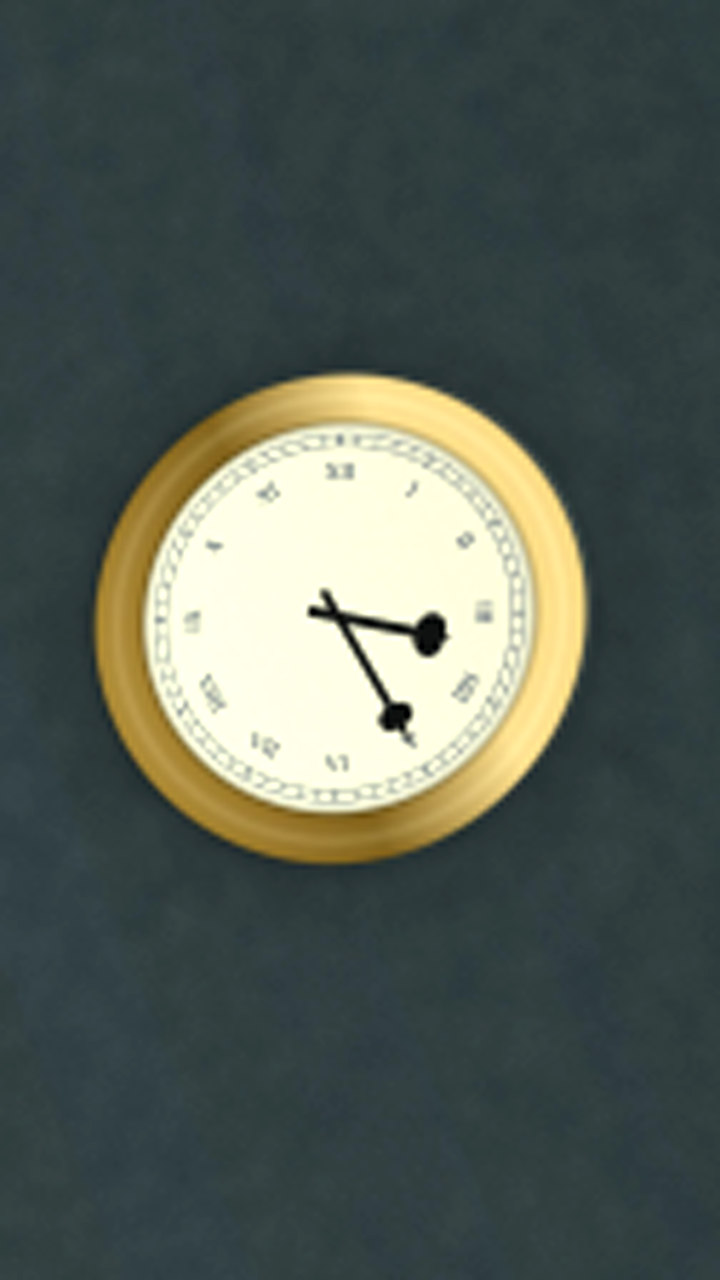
3:25
